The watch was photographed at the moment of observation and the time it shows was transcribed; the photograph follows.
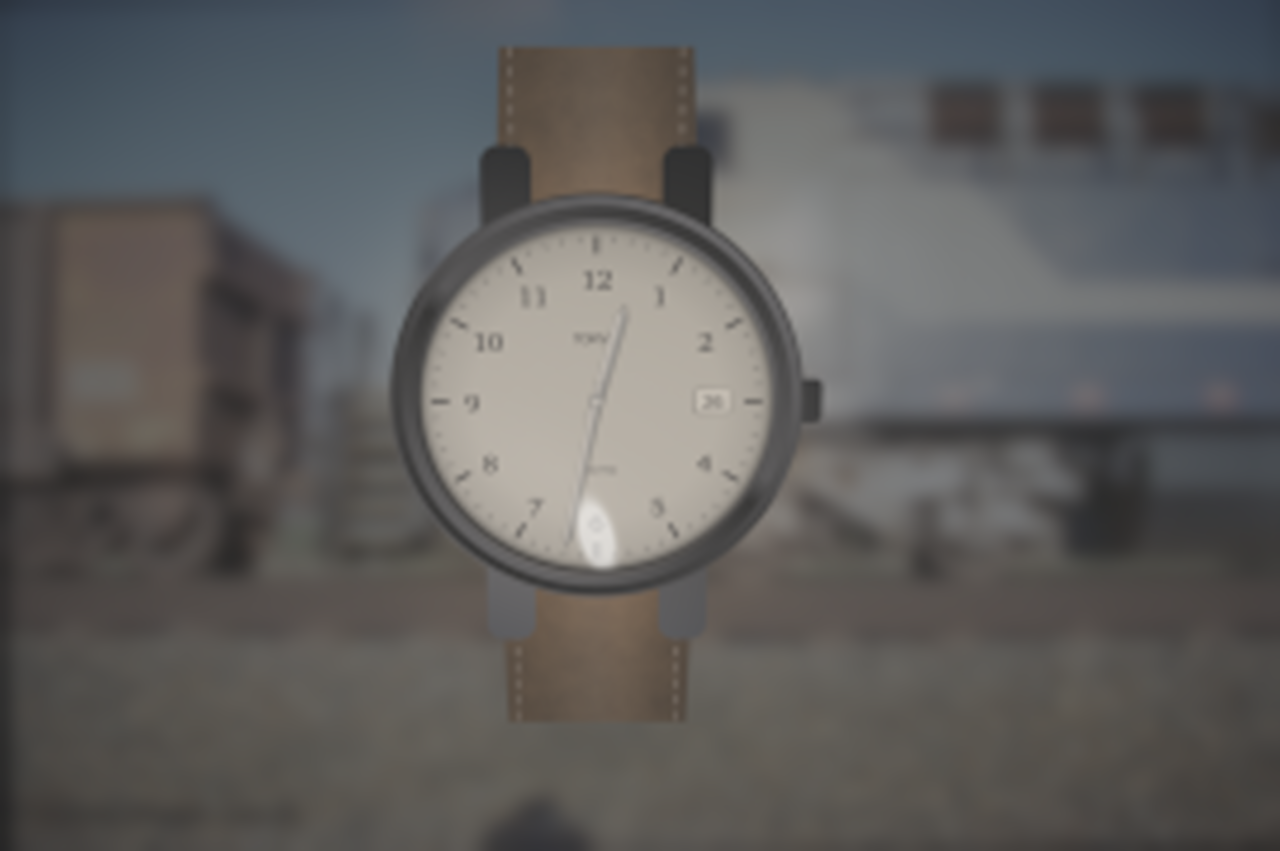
12:32
